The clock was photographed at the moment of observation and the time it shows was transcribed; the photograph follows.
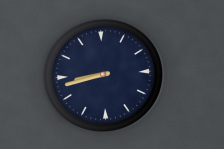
8:43
